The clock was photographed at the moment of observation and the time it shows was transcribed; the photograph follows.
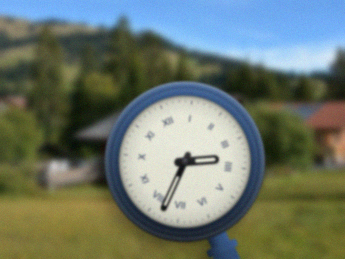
3:38
